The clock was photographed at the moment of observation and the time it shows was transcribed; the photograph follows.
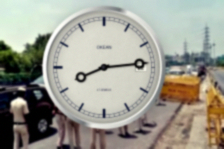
8:14
